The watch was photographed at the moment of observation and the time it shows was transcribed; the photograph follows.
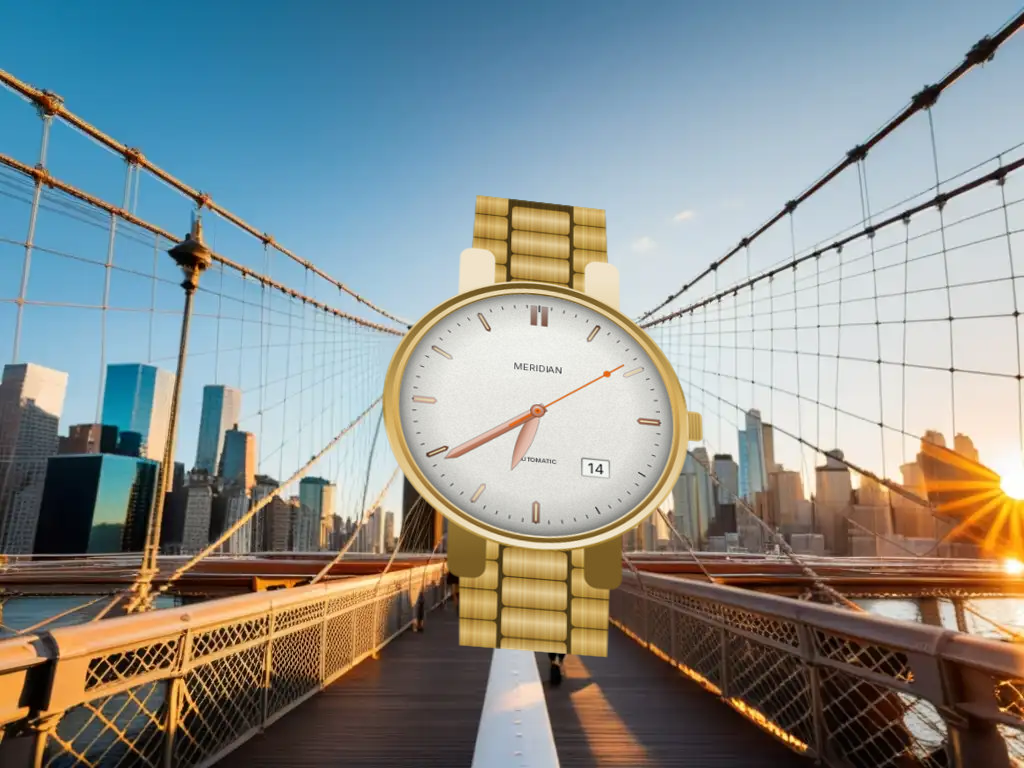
6:39:09
